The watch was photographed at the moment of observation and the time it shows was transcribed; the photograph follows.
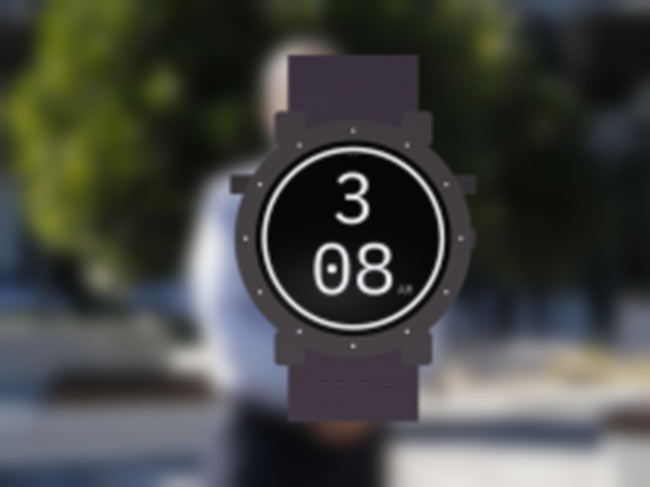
3:08
